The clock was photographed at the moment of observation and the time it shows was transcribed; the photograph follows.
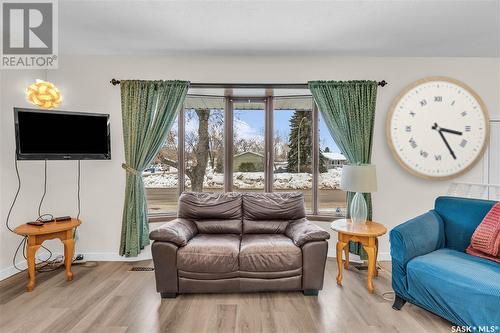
3:25
